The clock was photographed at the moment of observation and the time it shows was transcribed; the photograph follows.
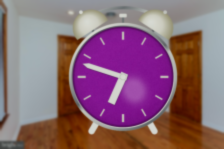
6:48
